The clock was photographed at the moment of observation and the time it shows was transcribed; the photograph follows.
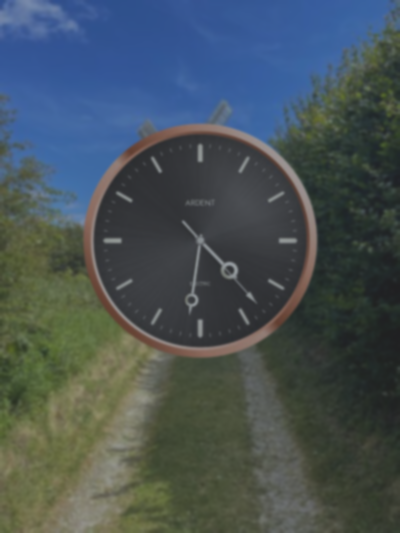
4:31:23
